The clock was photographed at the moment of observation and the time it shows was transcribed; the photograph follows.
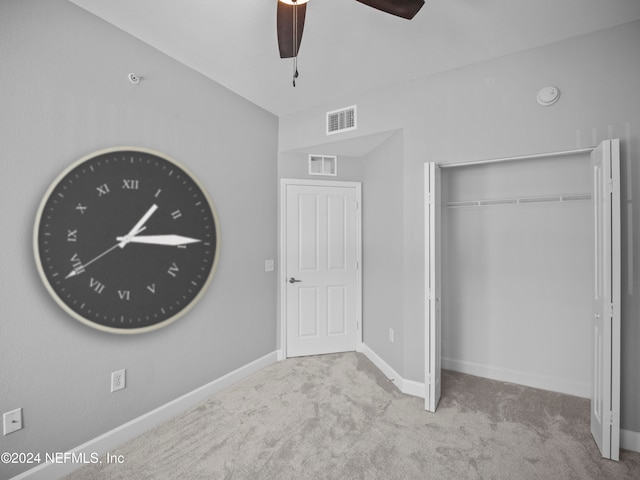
1:14:39
